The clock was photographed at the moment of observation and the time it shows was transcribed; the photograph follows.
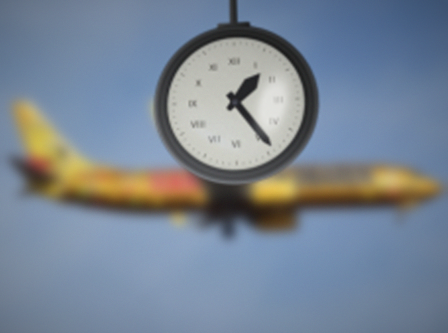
1:24
